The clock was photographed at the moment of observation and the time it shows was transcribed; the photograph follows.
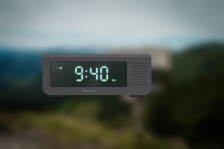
9:40
